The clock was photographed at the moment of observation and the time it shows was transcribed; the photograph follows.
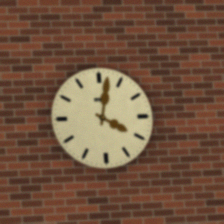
4:02
